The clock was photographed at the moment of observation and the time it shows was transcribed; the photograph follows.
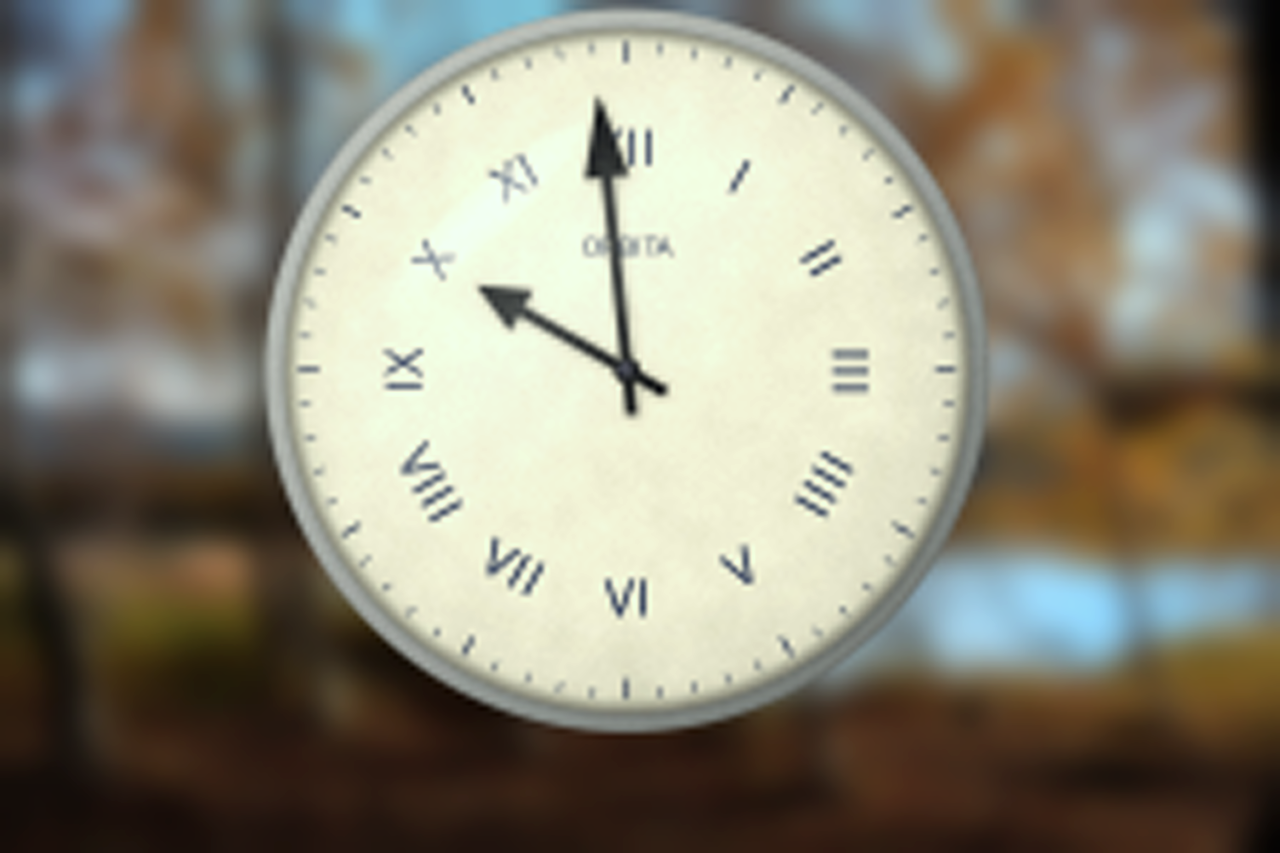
9:59
